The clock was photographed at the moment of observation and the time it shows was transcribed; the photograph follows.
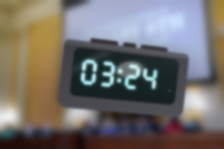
3:24
